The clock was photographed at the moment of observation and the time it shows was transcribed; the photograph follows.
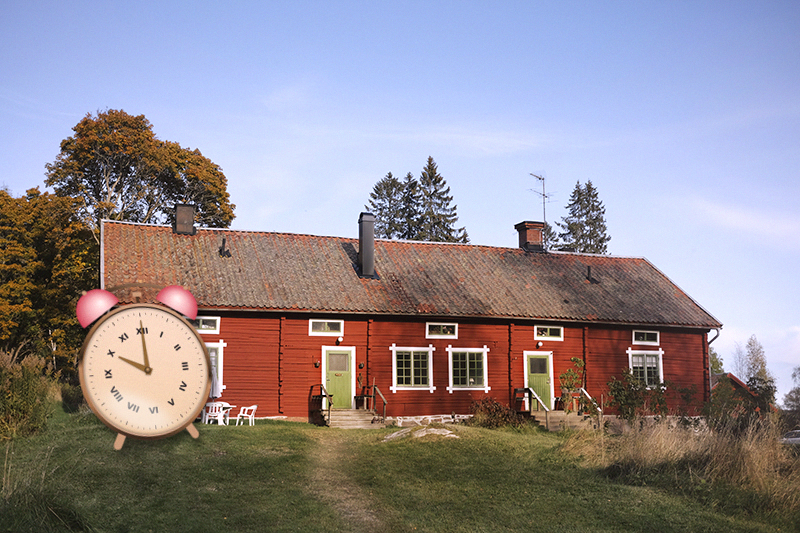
10:00
